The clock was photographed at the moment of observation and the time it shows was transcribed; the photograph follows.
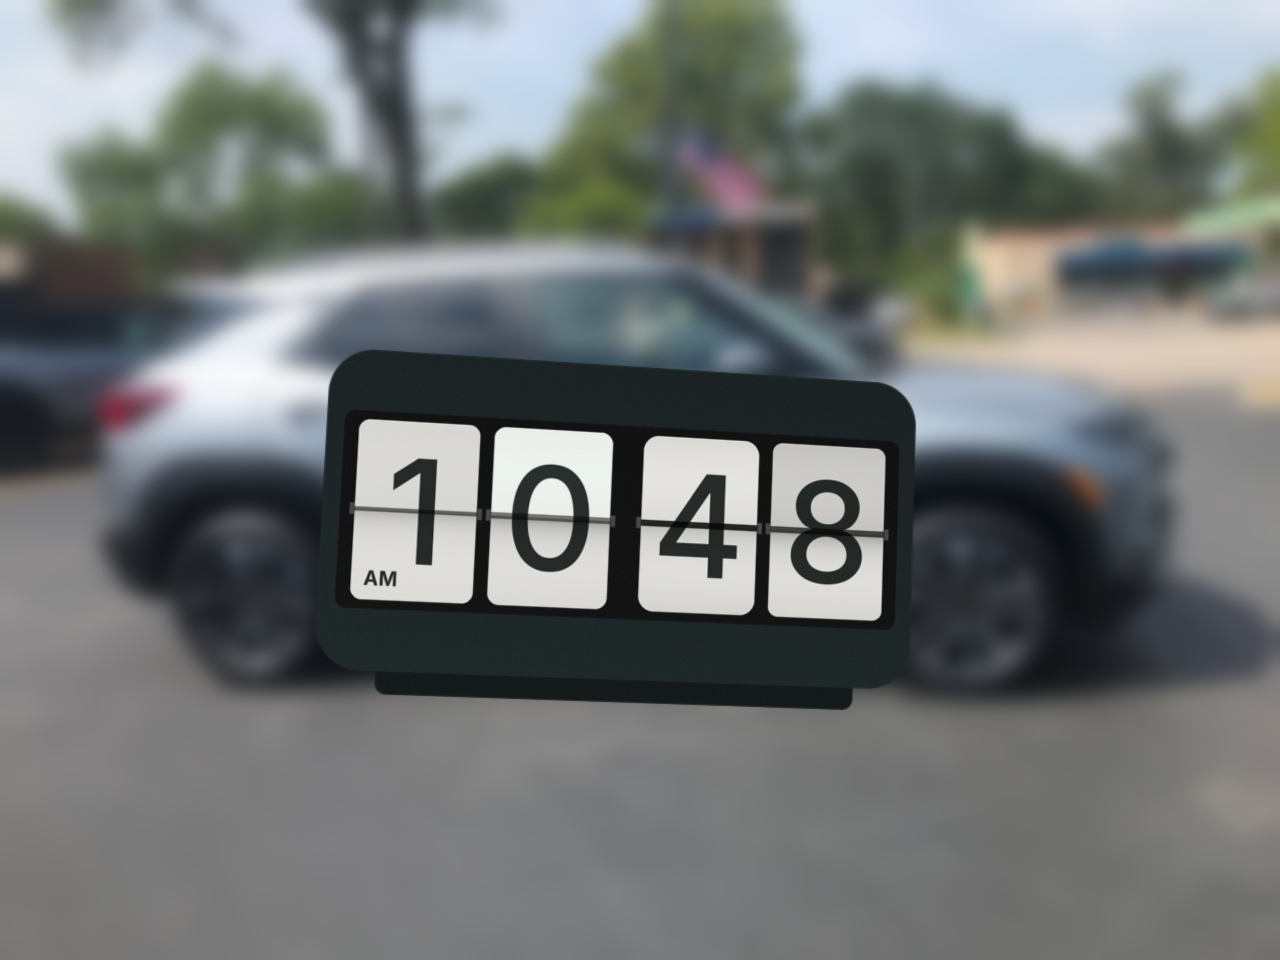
10:48
